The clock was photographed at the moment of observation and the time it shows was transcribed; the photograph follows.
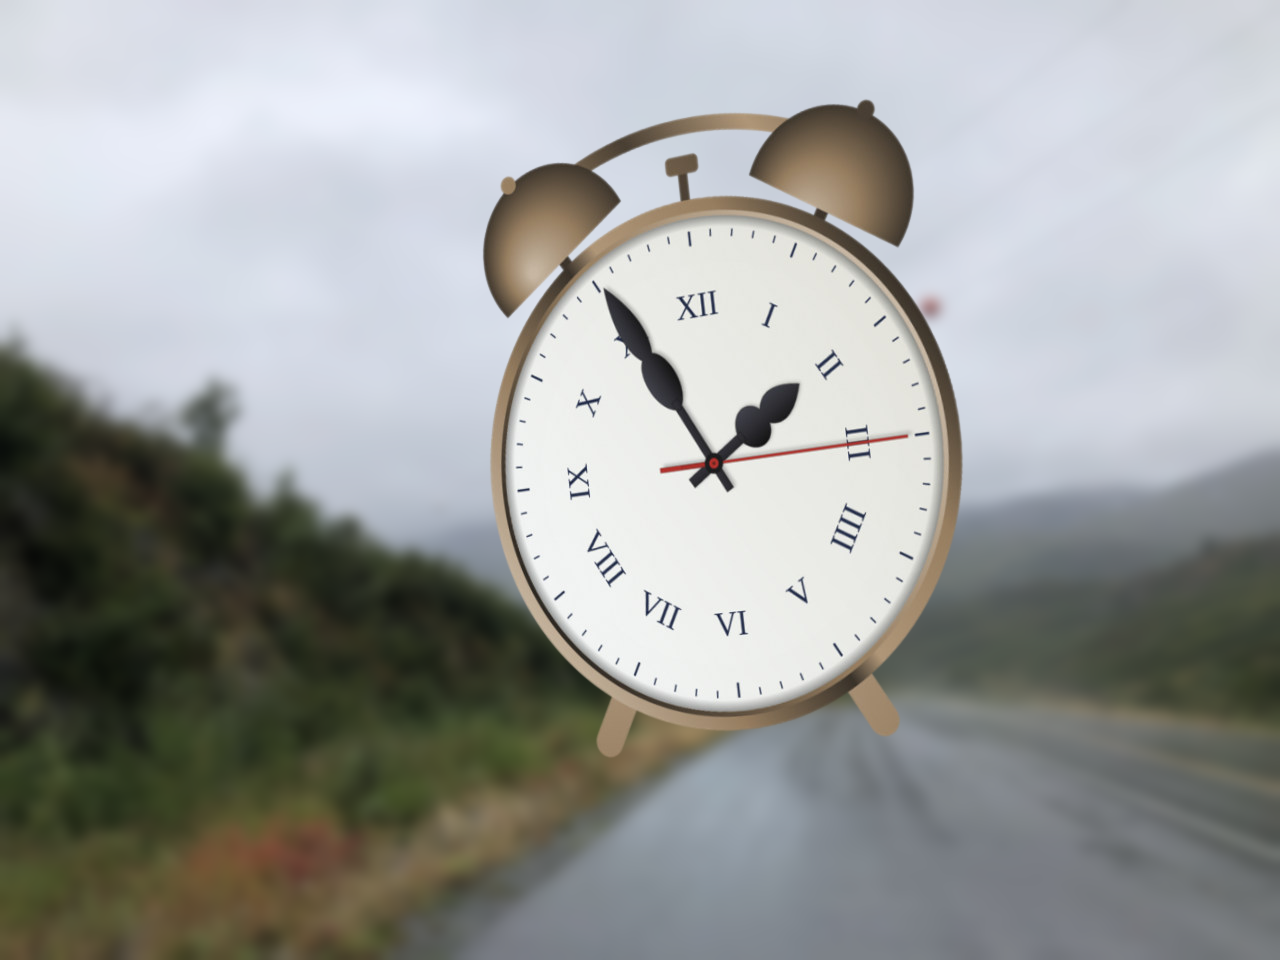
1:55:15
